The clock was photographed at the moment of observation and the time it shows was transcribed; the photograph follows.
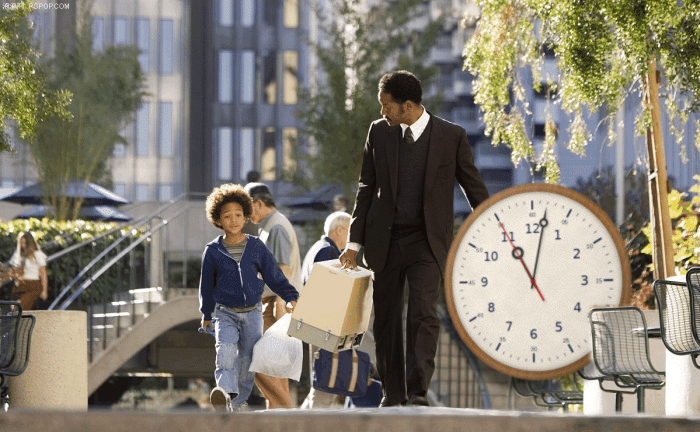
11:01:55
